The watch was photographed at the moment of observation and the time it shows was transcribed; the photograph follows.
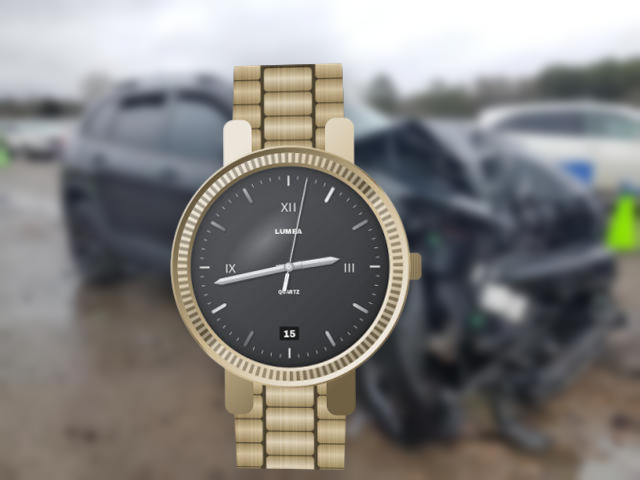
2:43:02
